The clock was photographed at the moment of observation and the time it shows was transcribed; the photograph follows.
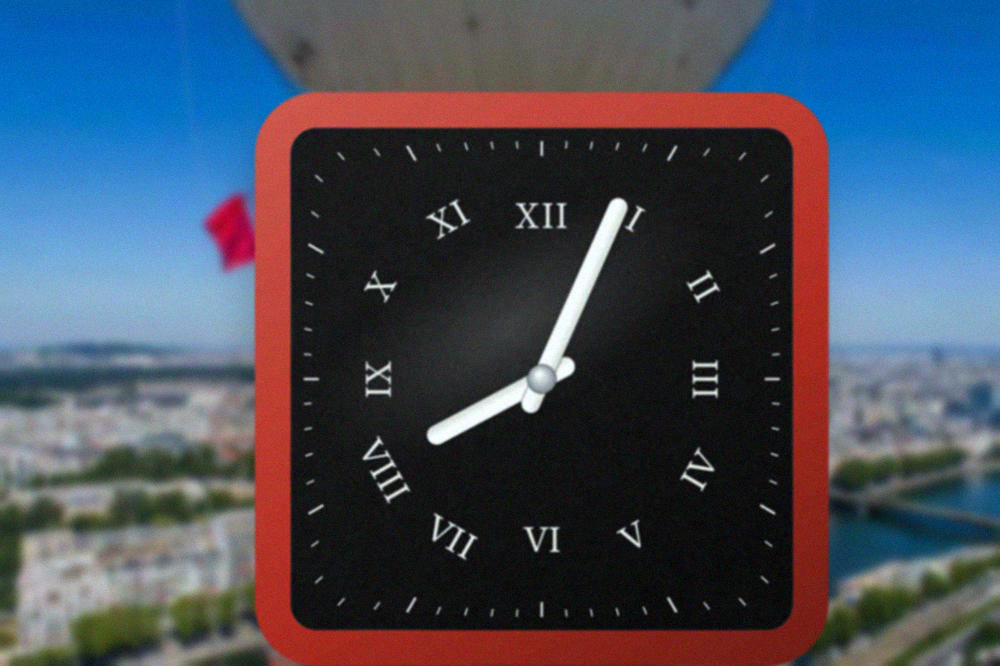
8:04
